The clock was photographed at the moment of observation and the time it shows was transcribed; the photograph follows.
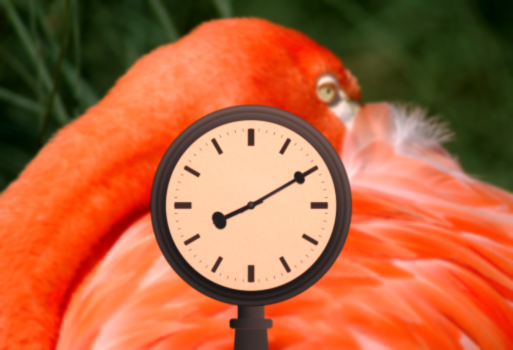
8:10
